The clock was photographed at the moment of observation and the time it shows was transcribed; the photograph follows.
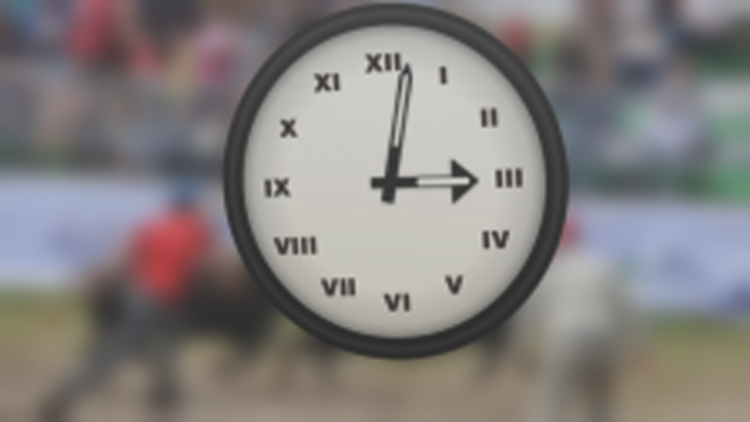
3:02
